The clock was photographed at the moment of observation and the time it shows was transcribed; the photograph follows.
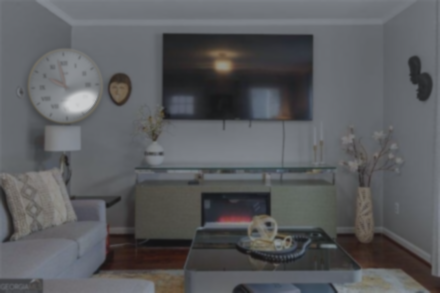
9:58
